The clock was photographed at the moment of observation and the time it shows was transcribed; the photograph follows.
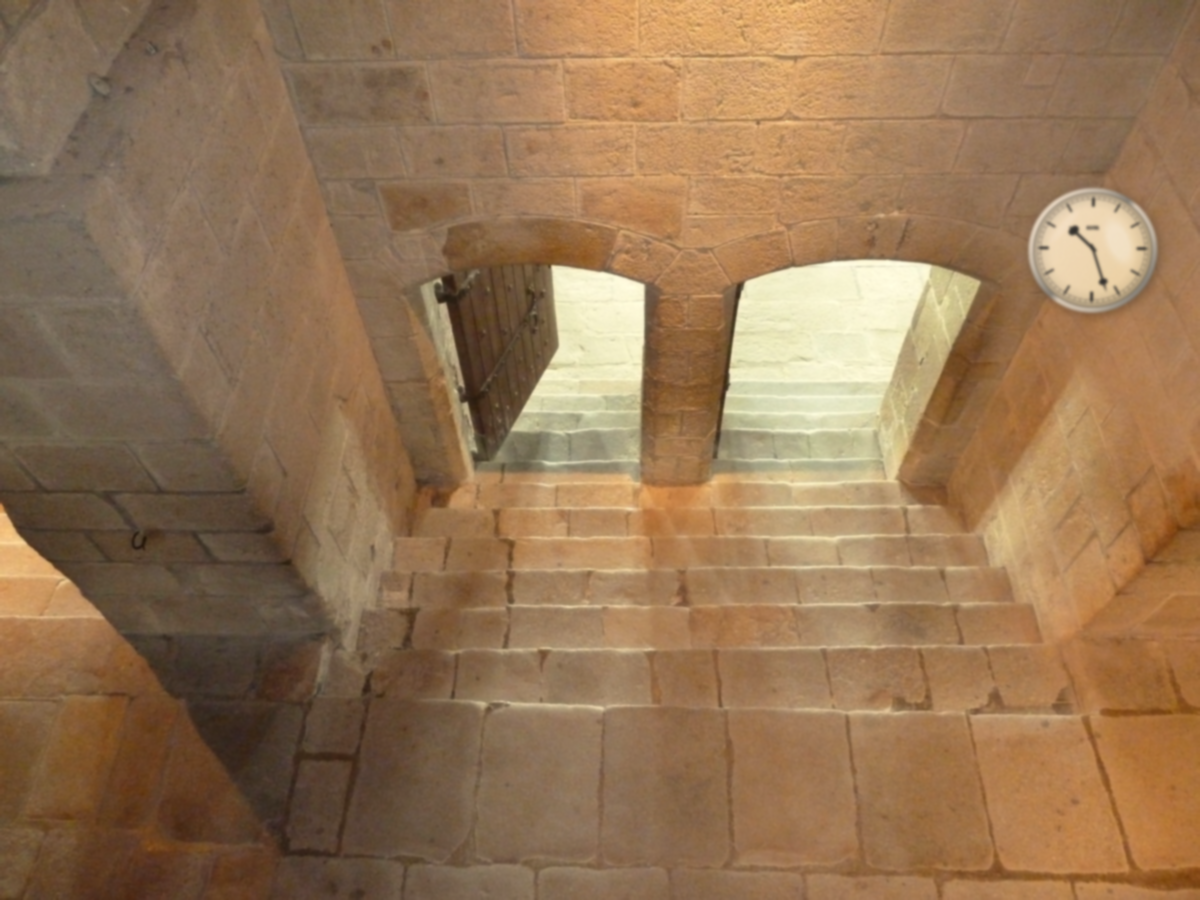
10:27
